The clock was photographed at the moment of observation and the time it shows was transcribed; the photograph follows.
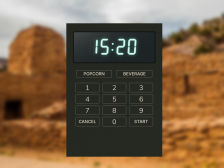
15:20
